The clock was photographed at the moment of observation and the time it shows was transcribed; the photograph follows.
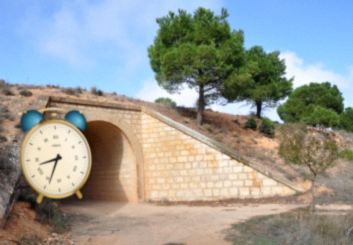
8:34
